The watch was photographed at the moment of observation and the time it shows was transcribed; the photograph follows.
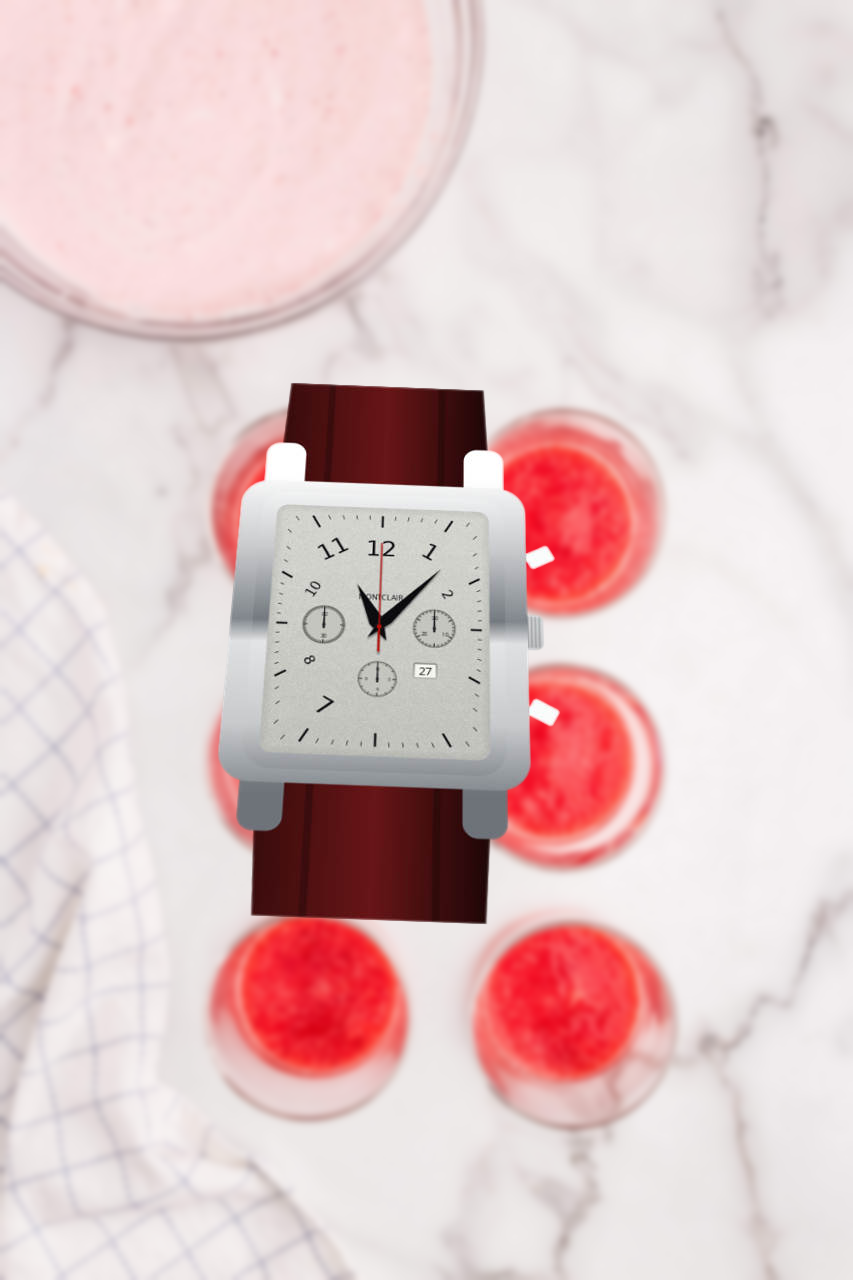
11:07
